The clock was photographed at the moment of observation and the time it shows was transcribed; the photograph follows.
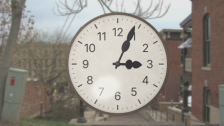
3:04
